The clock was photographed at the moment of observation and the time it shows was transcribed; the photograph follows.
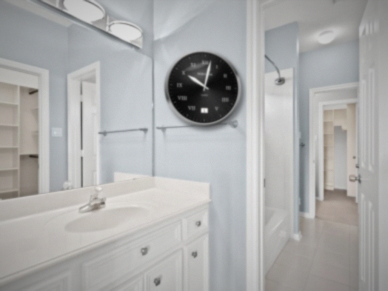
10:02
